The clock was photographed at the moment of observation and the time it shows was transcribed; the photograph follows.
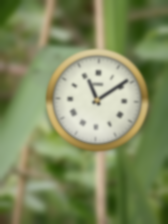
11:09
